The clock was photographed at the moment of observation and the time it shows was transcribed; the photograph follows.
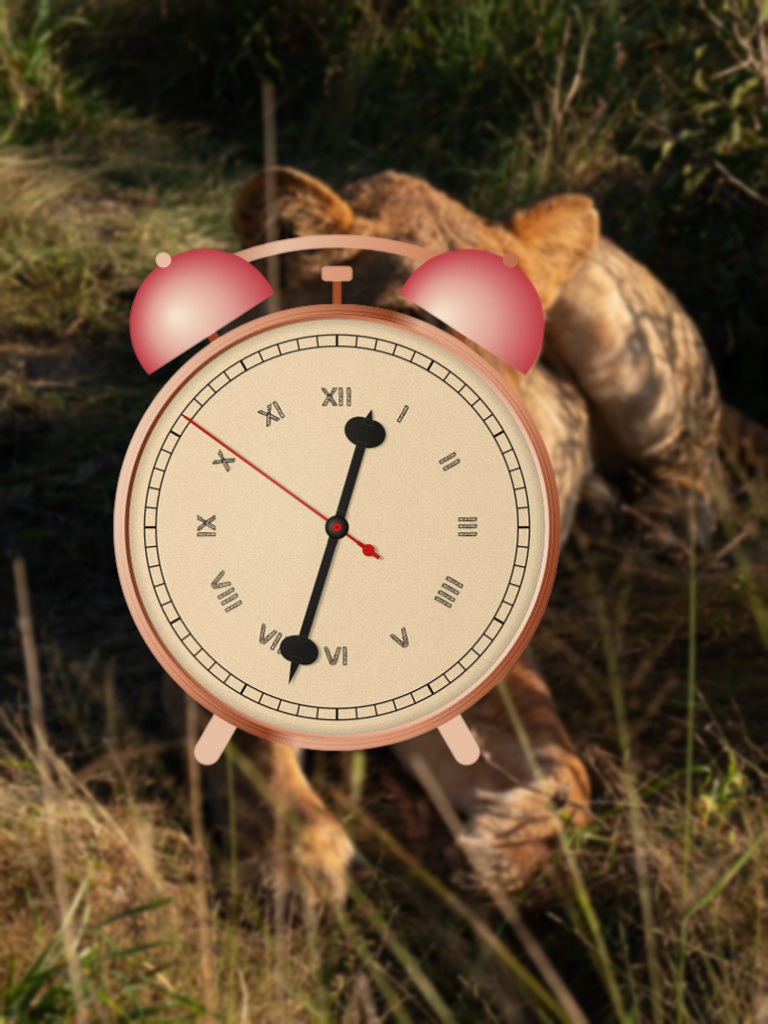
12:32:51
